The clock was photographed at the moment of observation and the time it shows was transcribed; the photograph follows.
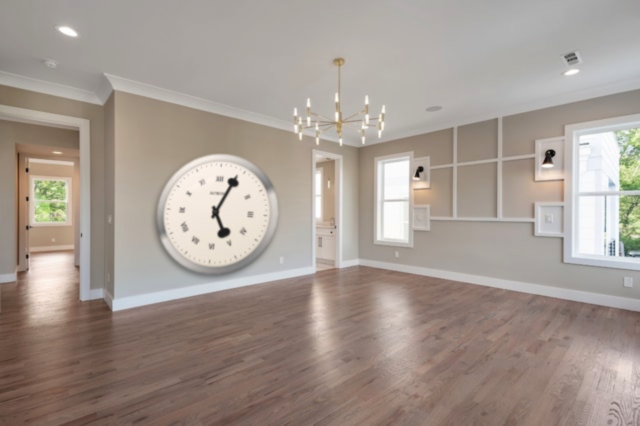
5:04
